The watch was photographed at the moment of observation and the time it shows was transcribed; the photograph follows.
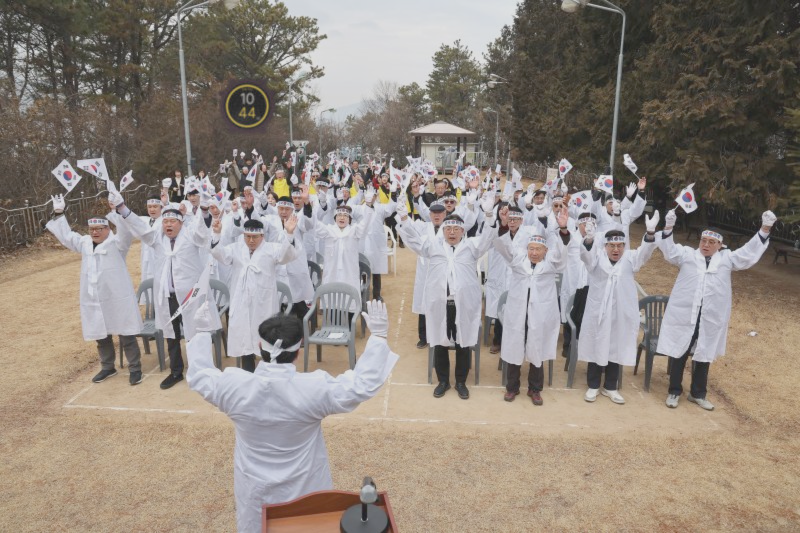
10:44
